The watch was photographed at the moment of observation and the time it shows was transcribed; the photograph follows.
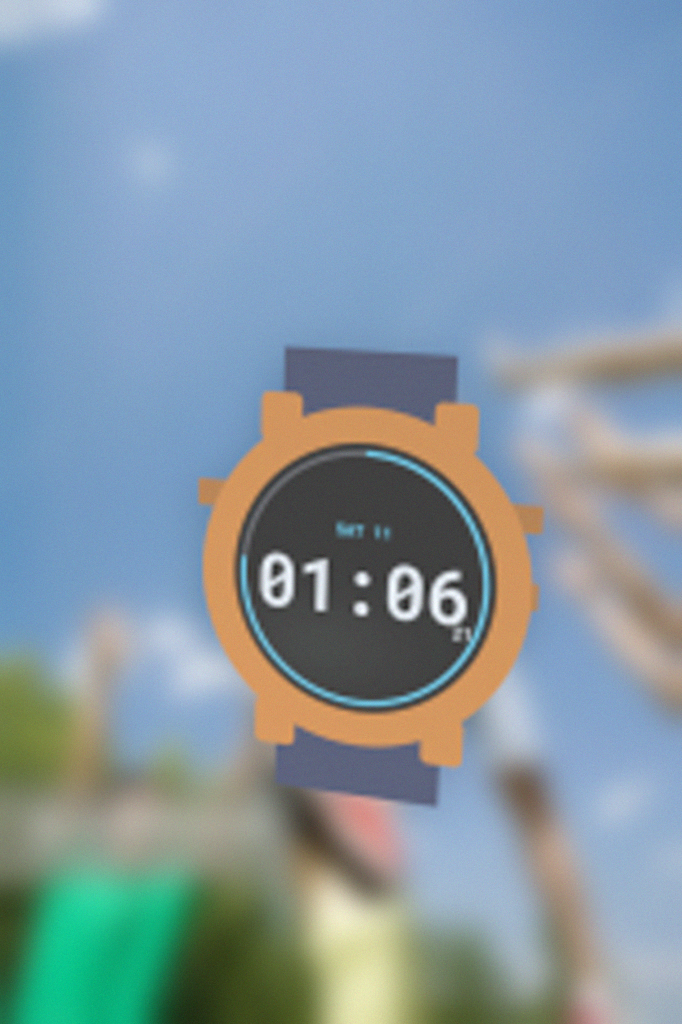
1:06
